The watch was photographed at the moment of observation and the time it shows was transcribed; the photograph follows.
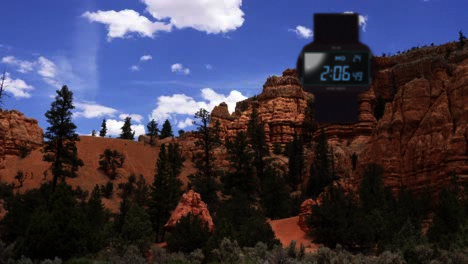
2:06
